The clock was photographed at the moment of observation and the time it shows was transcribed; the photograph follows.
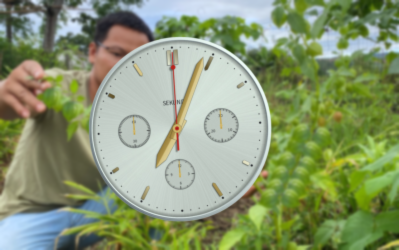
7:04
